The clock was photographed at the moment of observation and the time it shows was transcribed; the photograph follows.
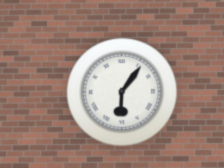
6:06
